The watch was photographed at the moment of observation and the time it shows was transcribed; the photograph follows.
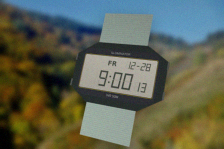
9:00:13
